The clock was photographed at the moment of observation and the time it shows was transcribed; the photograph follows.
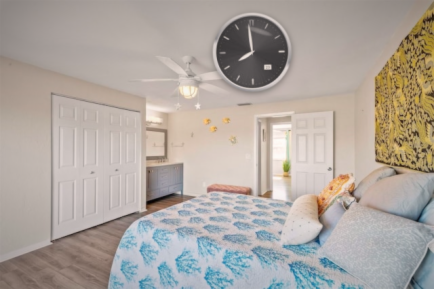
7:59
